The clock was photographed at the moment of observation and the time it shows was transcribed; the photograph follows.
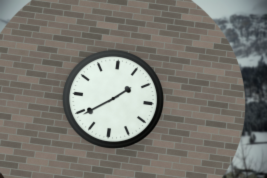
1:39
